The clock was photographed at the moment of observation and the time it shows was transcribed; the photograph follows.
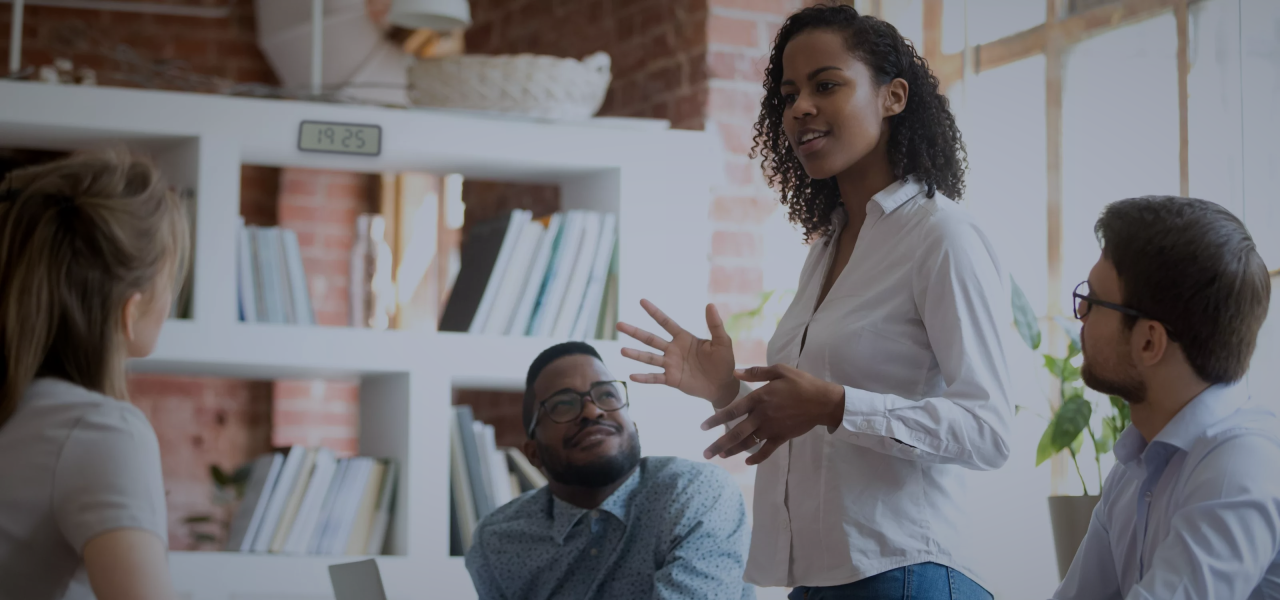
19:25
